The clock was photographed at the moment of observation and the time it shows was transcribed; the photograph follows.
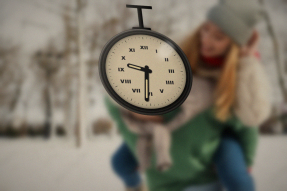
9:31
